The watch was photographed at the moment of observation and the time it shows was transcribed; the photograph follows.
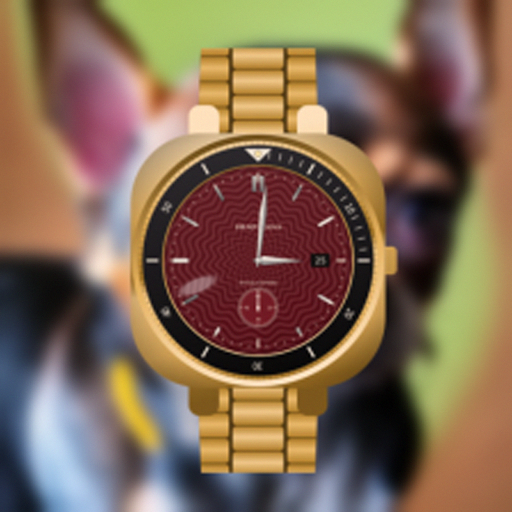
3:01
